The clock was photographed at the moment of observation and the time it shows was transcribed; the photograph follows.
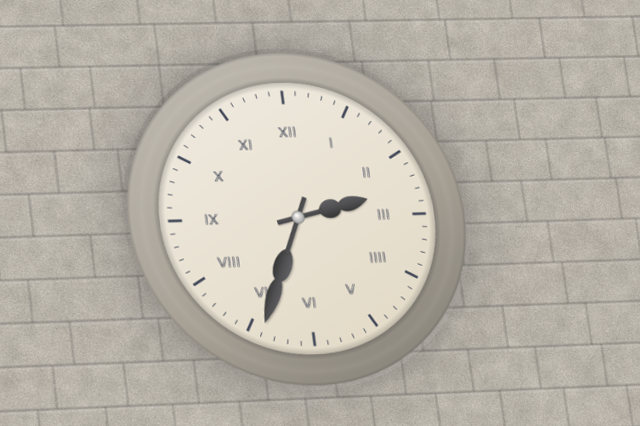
2:34
